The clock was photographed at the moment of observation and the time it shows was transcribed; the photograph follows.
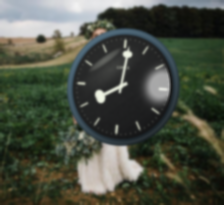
8:01
